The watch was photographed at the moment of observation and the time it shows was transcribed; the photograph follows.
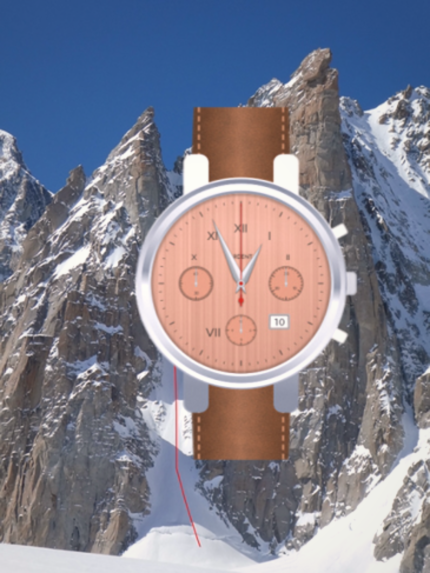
12:56
